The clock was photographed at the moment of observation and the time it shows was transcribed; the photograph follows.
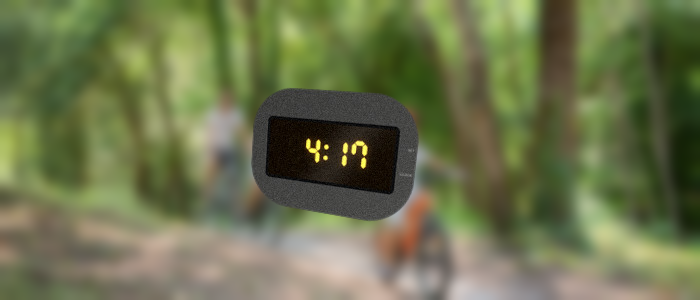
4:17
